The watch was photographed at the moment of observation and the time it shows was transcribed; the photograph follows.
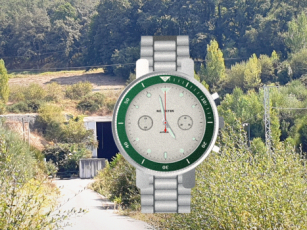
4:58
